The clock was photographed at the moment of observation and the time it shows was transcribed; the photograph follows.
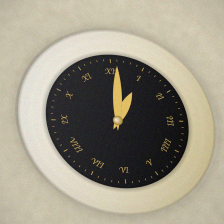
1:01
